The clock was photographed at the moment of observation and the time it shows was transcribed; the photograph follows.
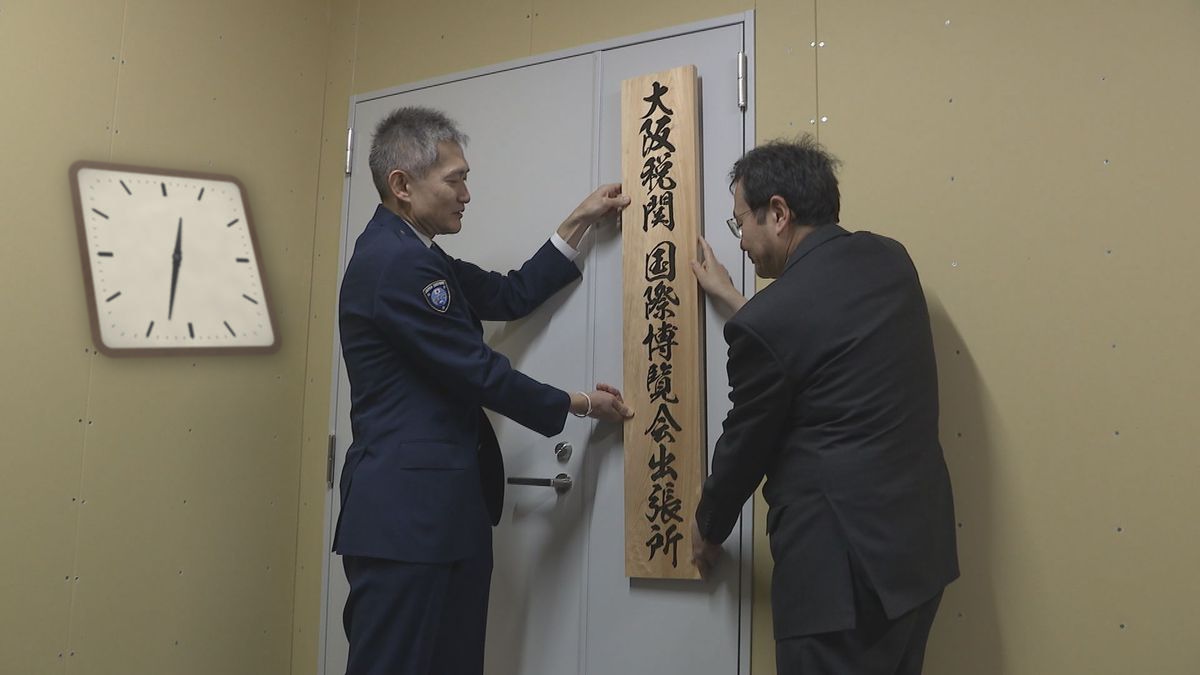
12:33
